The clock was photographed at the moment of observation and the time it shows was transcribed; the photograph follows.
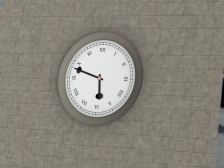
5:48
